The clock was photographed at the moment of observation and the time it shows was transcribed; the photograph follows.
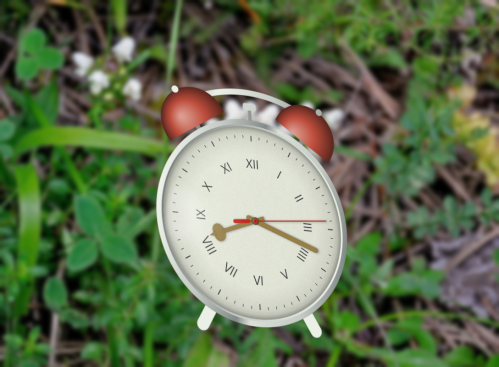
8:18:14
